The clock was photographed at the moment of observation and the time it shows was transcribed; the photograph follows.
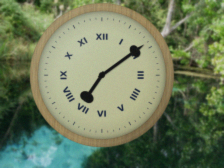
7:09
